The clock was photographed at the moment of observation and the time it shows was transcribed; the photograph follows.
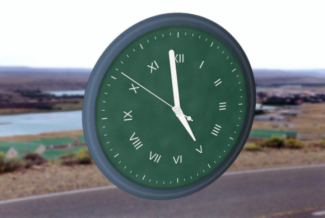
4:58:51
